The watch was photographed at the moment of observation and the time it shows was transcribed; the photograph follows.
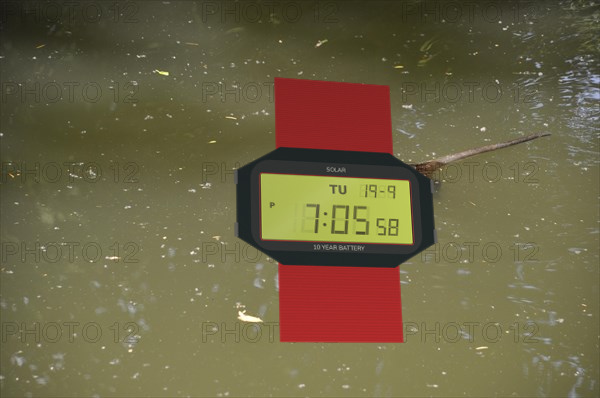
7:05:58
